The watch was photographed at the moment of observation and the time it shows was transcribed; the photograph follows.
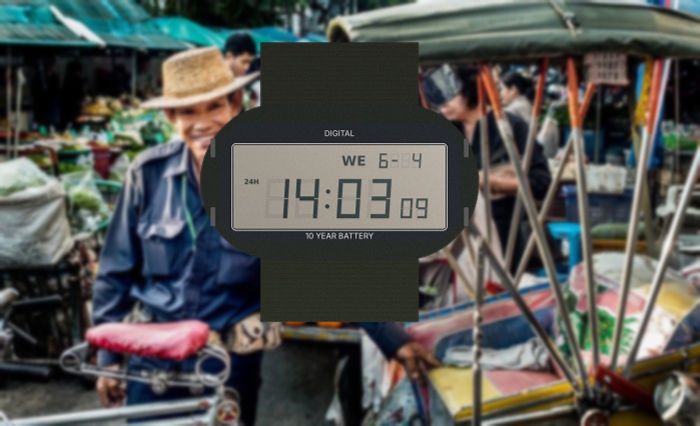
14:03:09
